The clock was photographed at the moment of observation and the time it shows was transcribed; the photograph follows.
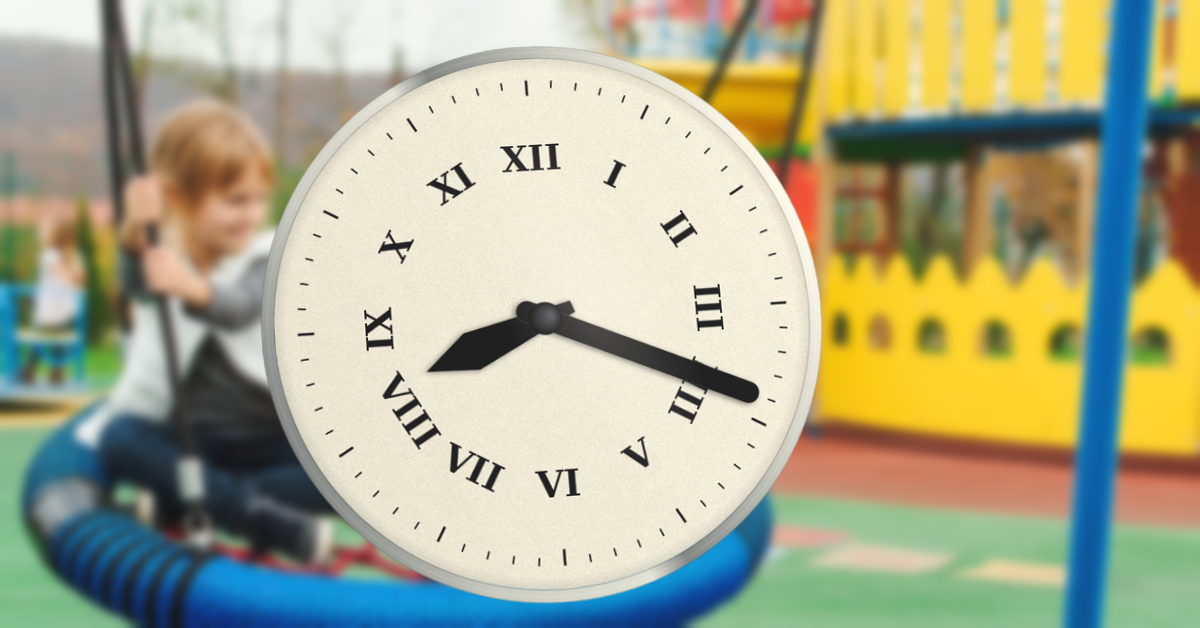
8:19
